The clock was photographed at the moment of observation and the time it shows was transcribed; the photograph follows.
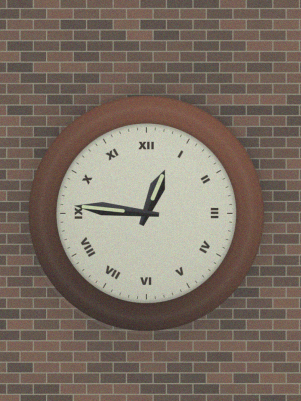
12:46
